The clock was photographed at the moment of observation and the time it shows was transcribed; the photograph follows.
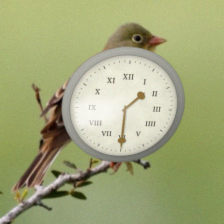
1:30
